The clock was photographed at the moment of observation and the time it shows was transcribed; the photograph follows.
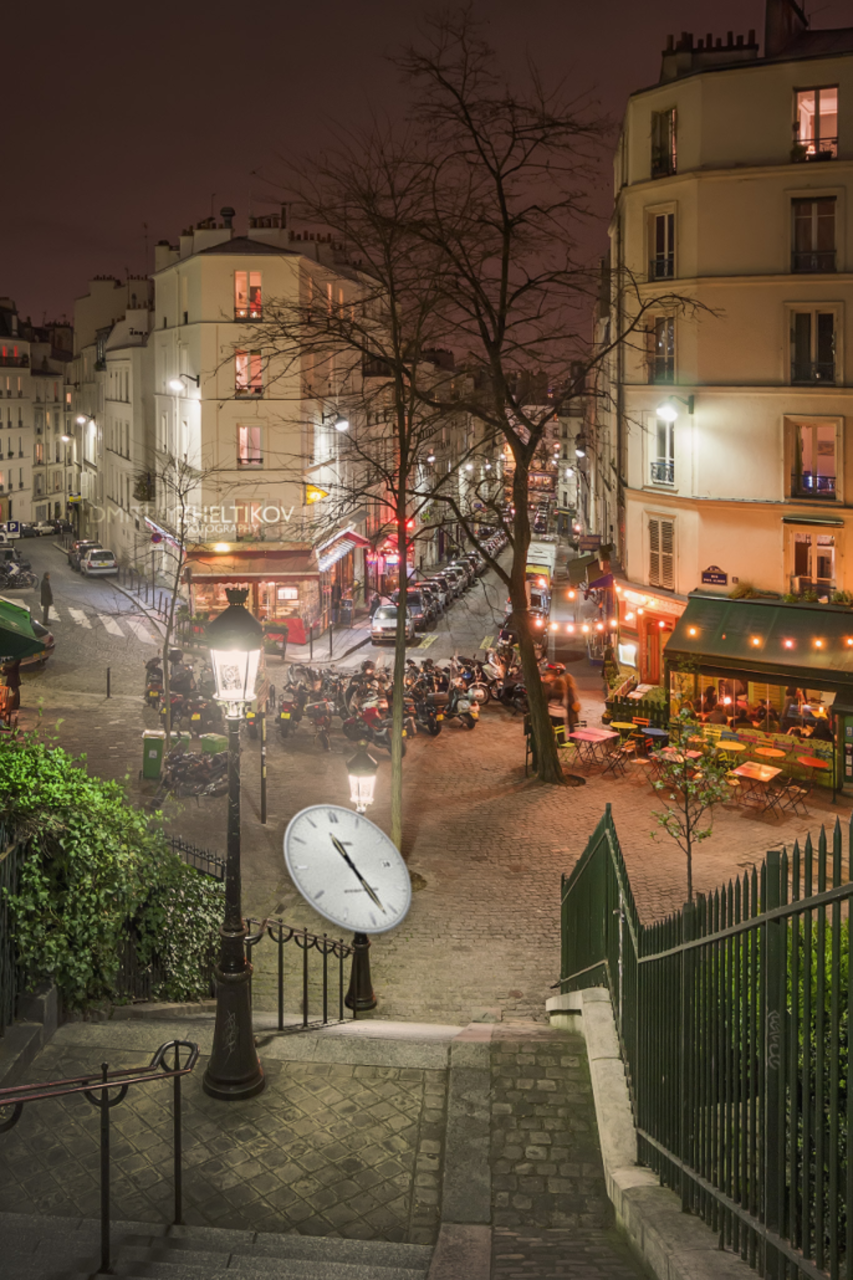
11:27
